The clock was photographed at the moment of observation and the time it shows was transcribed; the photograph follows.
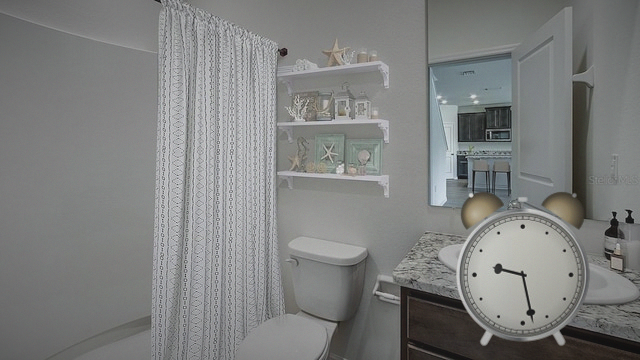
9:28
